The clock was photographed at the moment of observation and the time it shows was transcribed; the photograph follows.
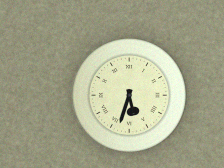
5:33
